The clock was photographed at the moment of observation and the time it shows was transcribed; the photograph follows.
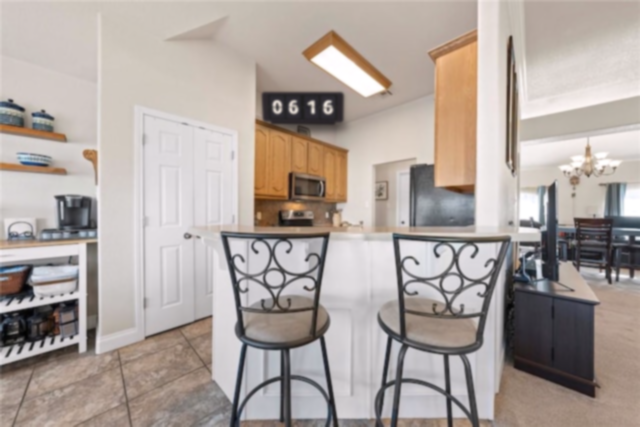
6:16
